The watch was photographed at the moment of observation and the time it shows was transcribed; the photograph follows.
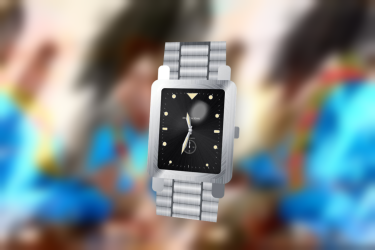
11:33
